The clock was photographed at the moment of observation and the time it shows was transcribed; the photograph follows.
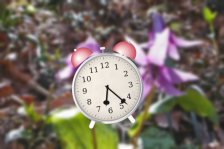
6:23
